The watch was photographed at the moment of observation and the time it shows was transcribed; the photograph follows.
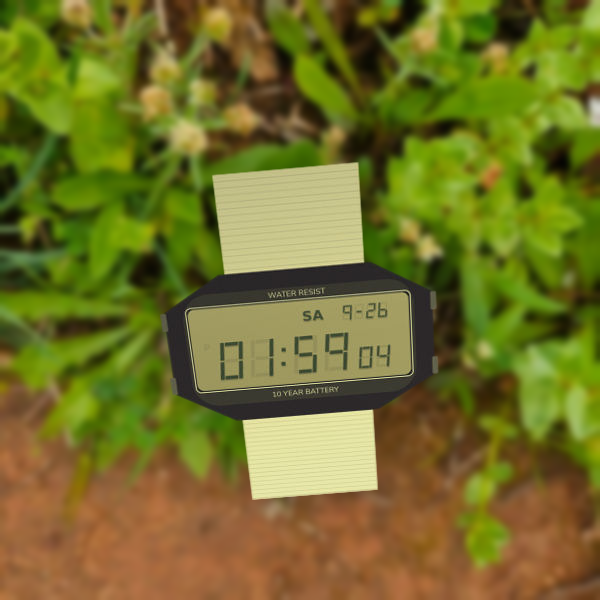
1:59:04
